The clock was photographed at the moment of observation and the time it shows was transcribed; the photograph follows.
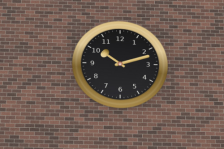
10:12
